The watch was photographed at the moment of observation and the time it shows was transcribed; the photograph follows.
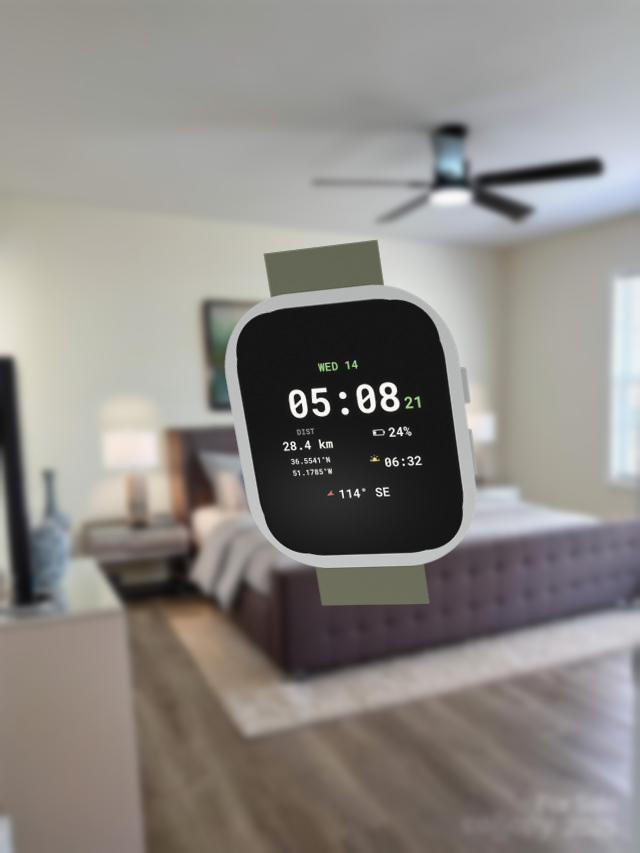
5:08:21
